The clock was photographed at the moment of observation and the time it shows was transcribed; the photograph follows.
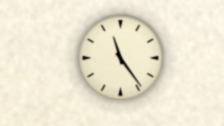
11:24
